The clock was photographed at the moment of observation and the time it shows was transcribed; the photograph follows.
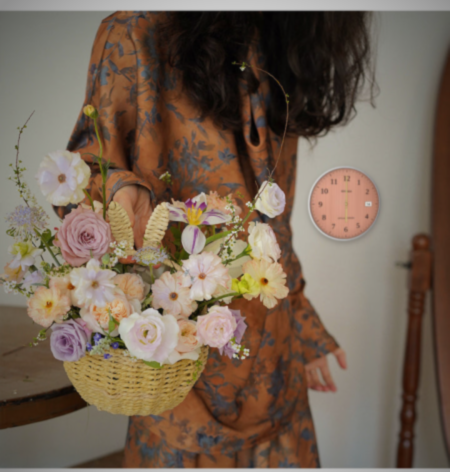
6:00
